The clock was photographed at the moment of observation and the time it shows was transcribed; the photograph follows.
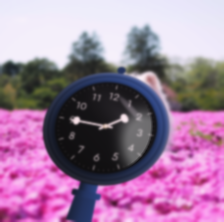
1:45
